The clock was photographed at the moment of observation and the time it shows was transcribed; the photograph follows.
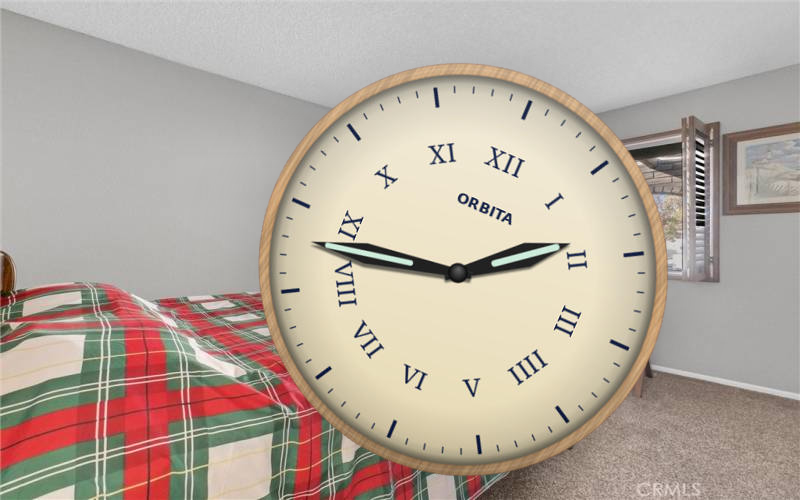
1:43
